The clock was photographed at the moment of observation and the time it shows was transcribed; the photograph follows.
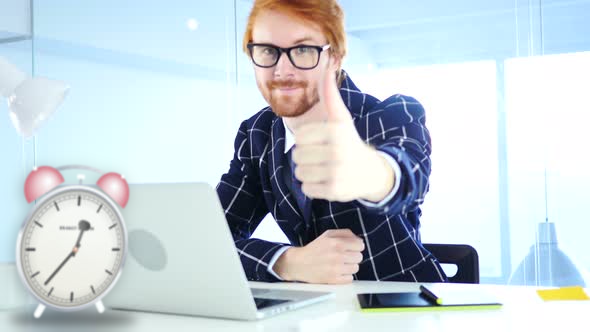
12:37
